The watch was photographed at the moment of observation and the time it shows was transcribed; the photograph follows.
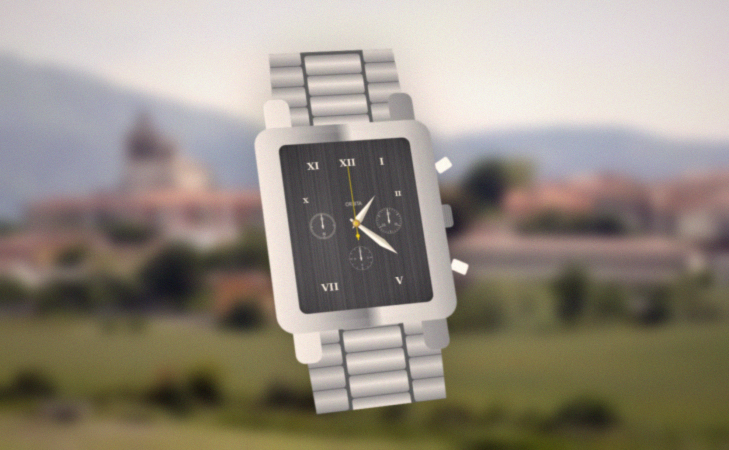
1:22
